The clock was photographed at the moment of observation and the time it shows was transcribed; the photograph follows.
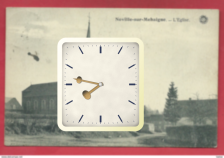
7:47
